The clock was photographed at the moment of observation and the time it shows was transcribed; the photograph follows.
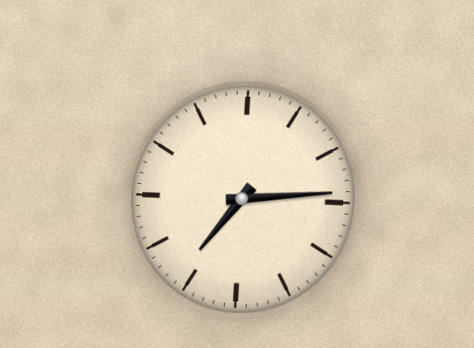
7:14
